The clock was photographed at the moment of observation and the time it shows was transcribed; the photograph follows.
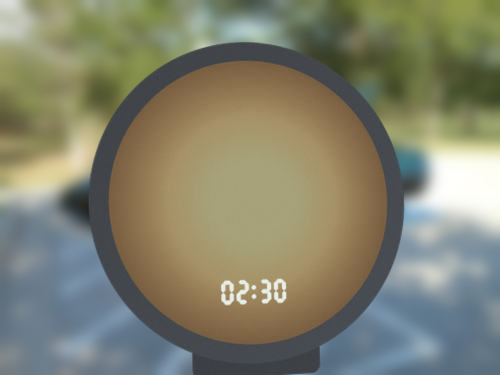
2:30
